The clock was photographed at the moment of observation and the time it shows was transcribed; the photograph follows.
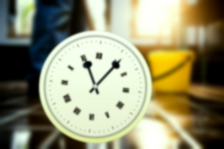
11:06
